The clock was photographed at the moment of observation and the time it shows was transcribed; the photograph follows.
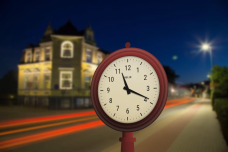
11:19
